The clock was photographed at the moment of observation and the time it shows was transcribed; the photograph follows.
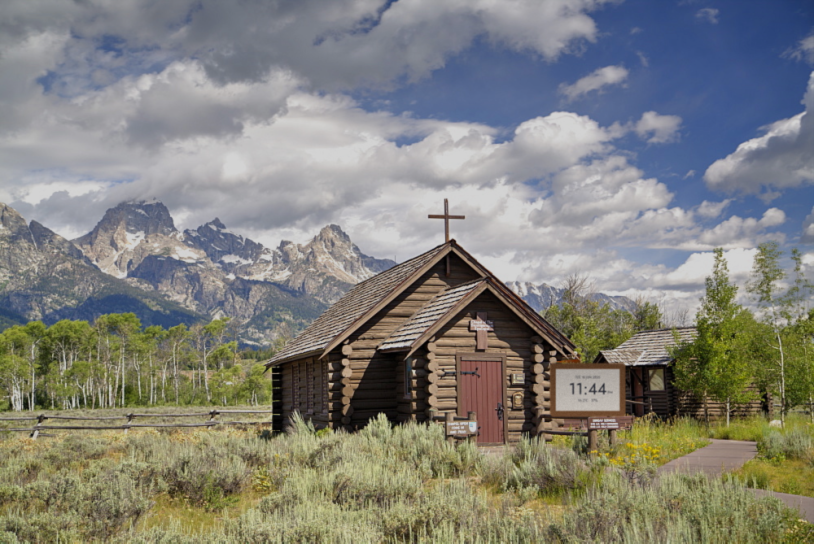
11:44
